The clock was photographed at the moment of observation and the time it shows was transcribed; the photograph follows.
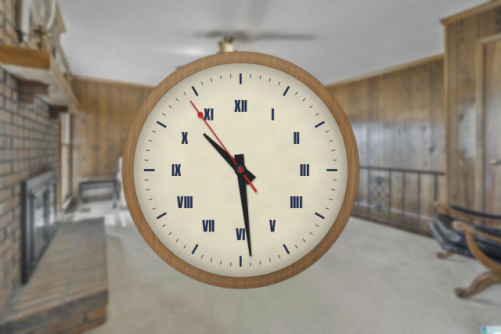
10:28:54
